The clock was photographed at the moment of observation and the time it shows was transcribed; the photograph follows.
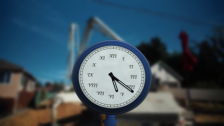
5:21
